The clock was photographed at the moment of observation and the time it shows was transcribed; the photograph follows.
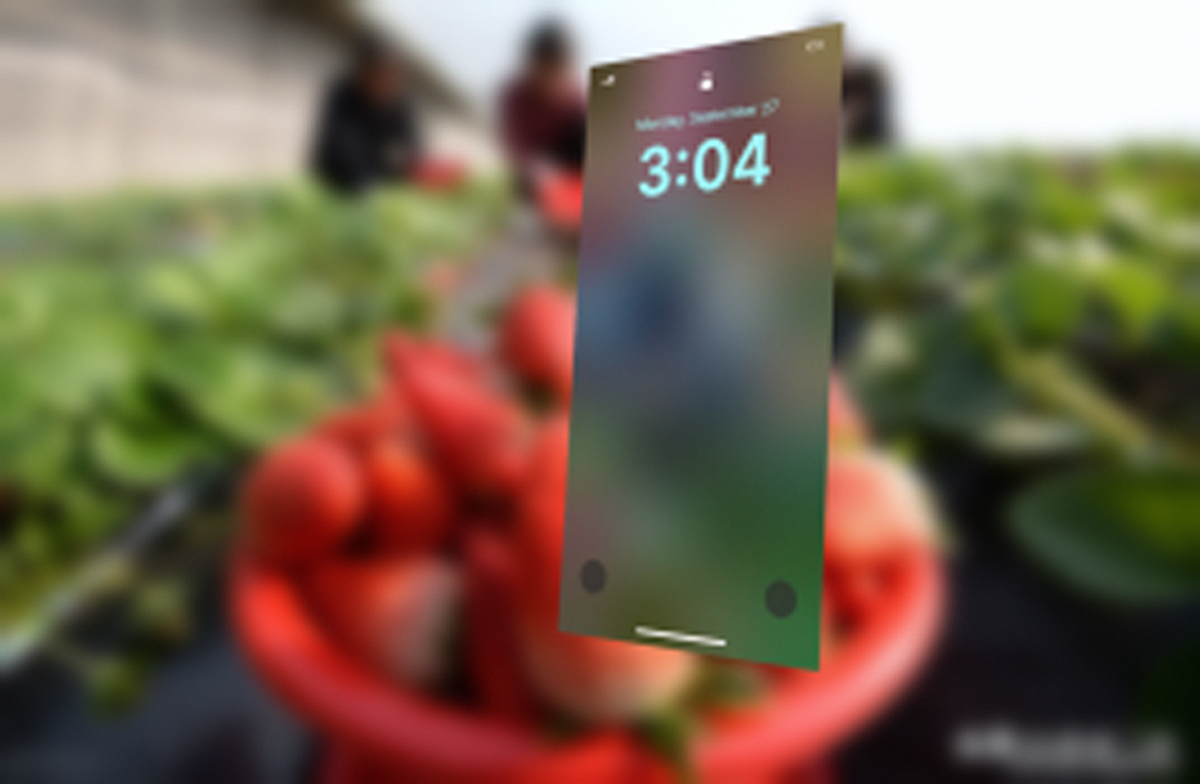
3:04
